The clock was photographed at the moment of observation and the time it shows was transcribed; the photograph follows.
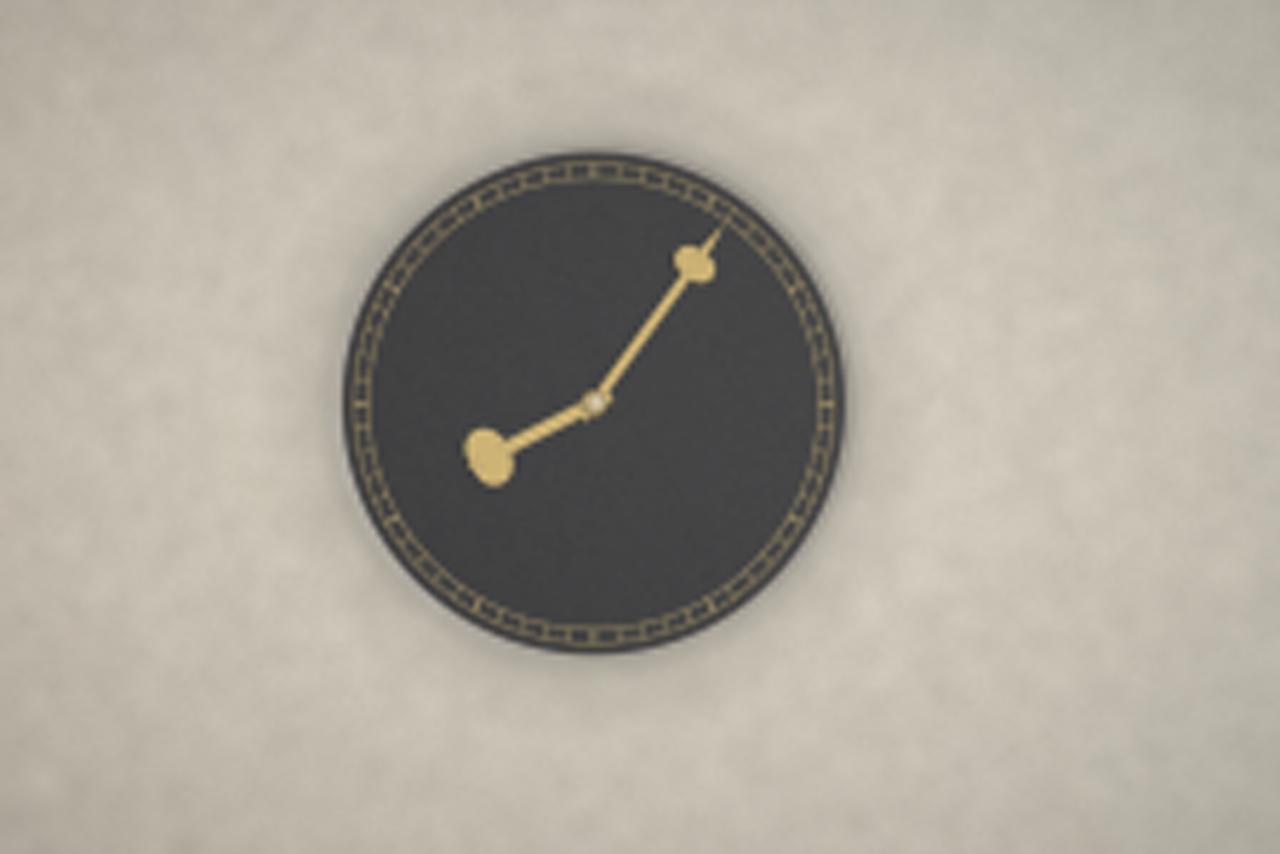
8:06
